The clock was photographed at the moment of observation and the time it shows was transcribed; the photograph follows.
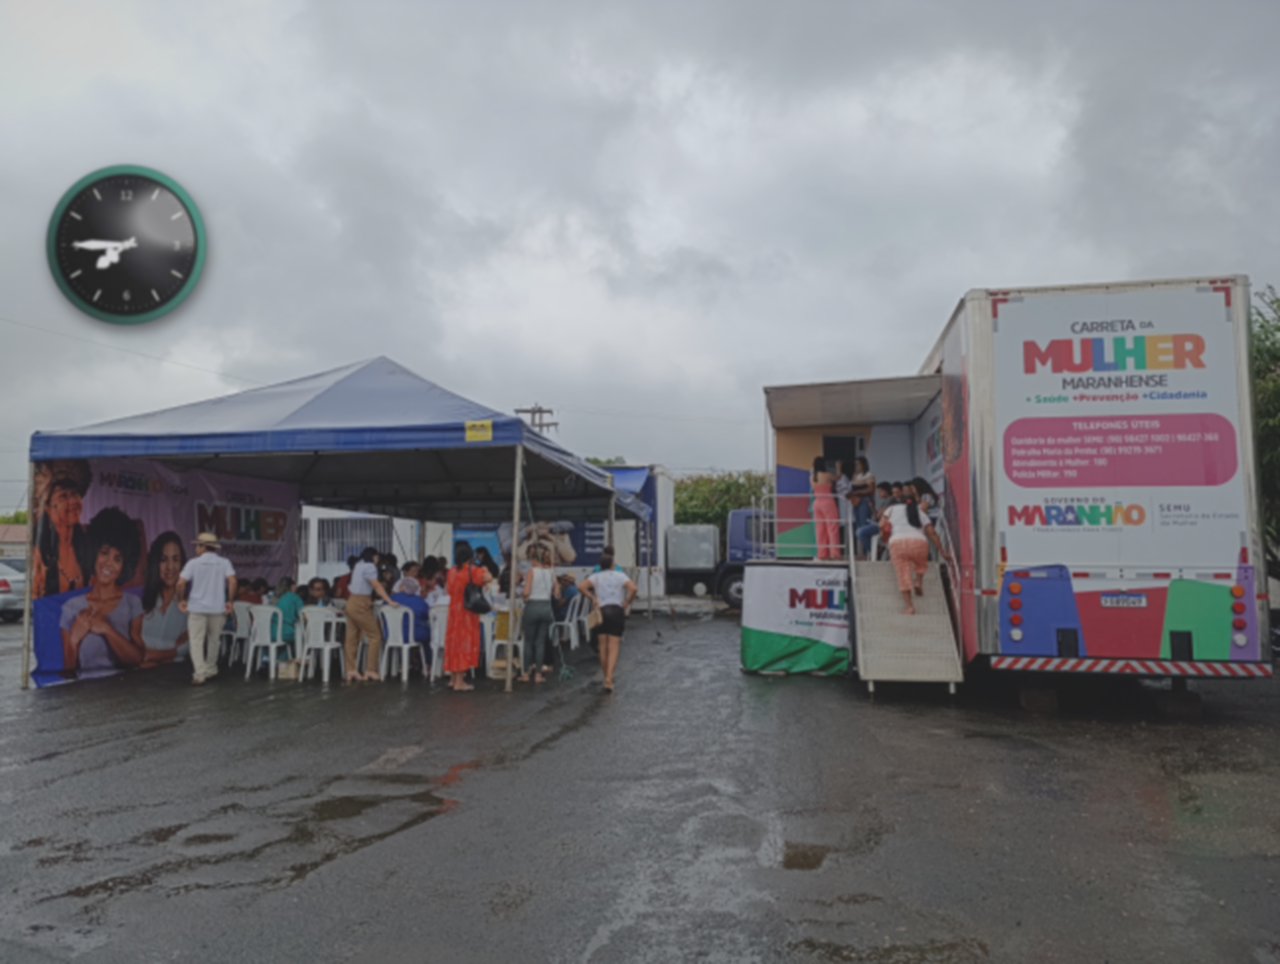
7:45
